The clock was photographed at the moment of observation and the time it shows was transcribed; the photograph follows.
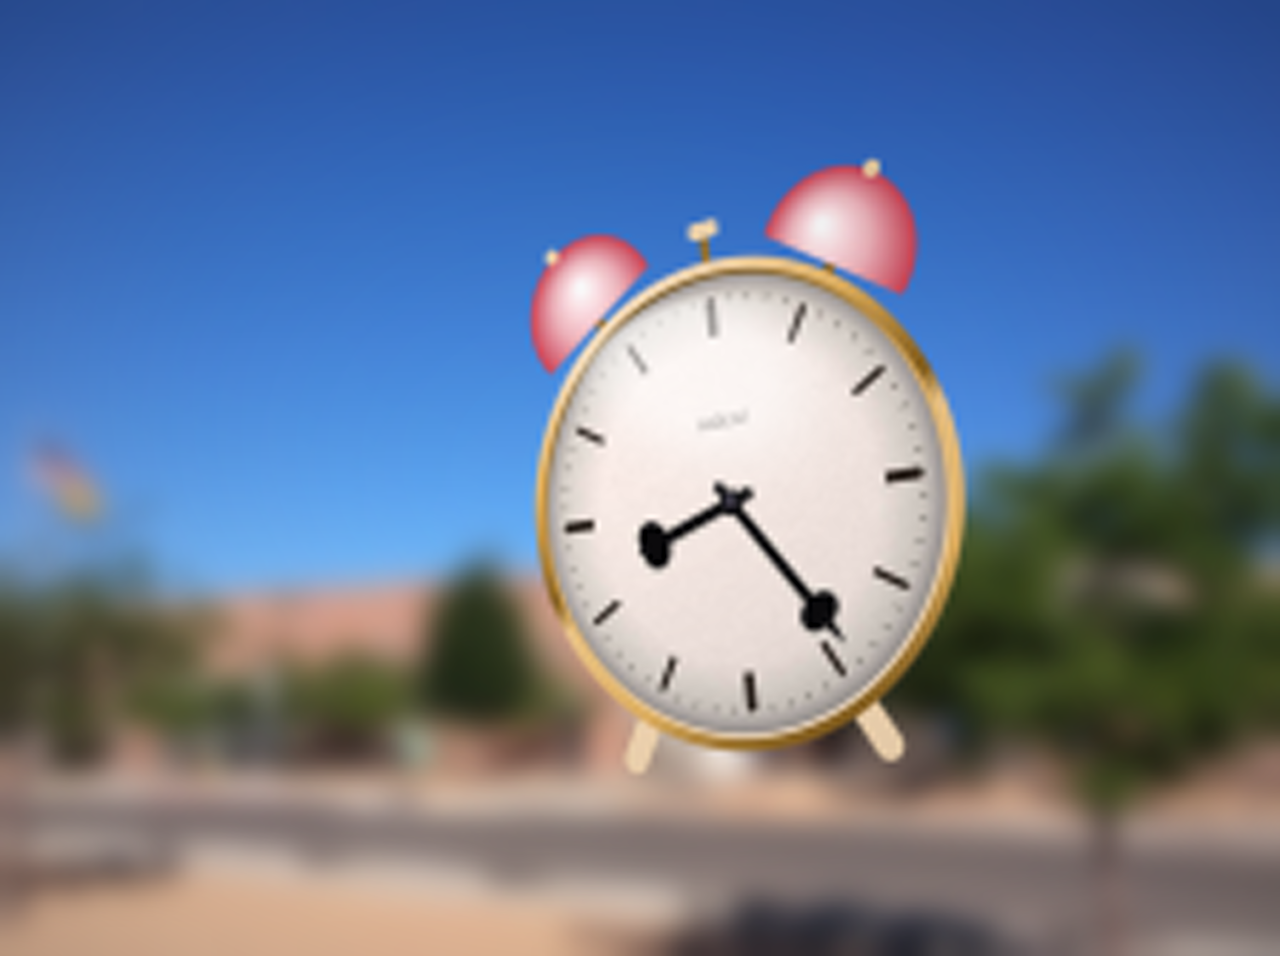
8:24
